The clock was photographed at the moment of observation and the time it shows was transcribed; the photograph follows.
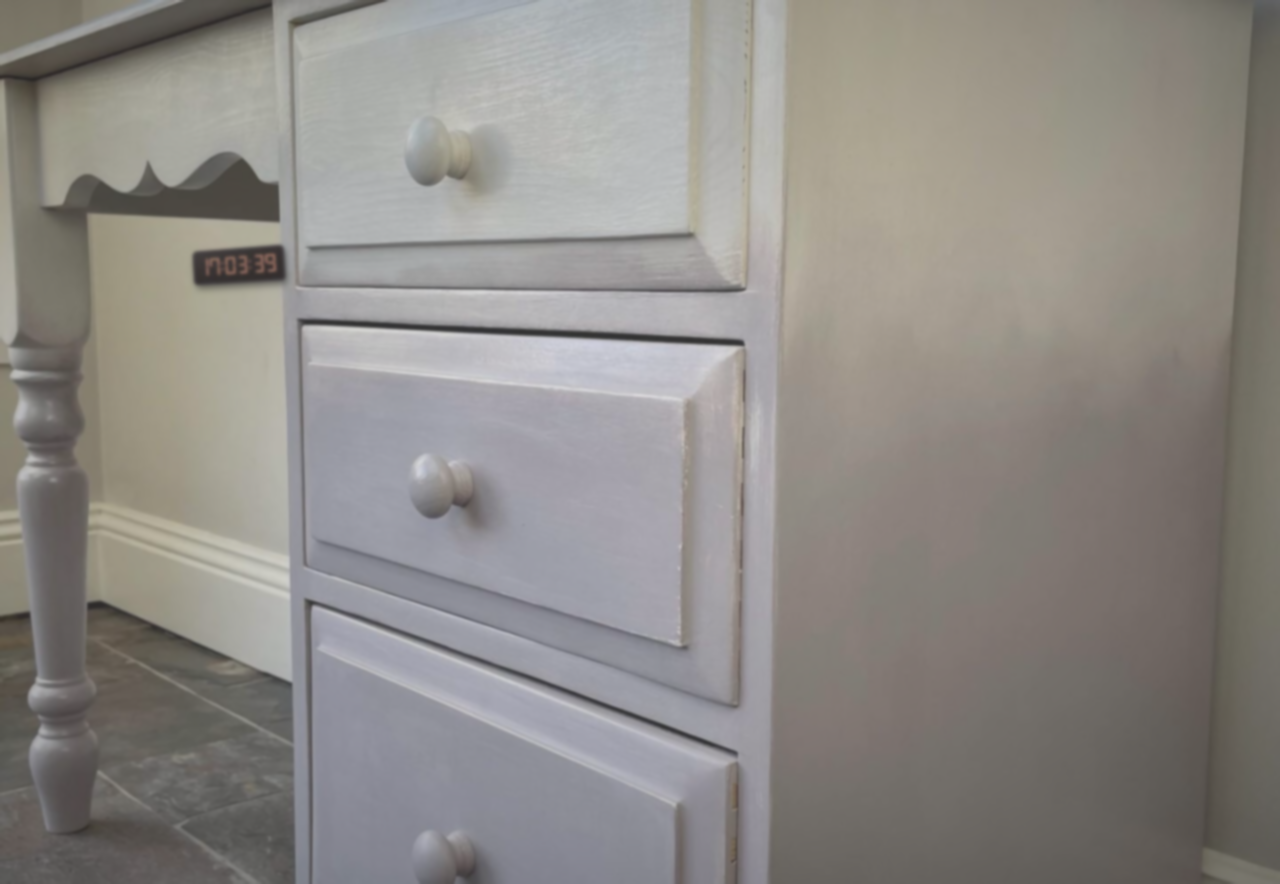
17:03:39
